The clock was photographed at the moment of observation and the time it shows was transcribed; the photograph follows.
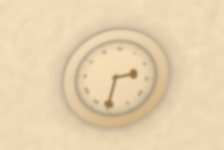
2:31
